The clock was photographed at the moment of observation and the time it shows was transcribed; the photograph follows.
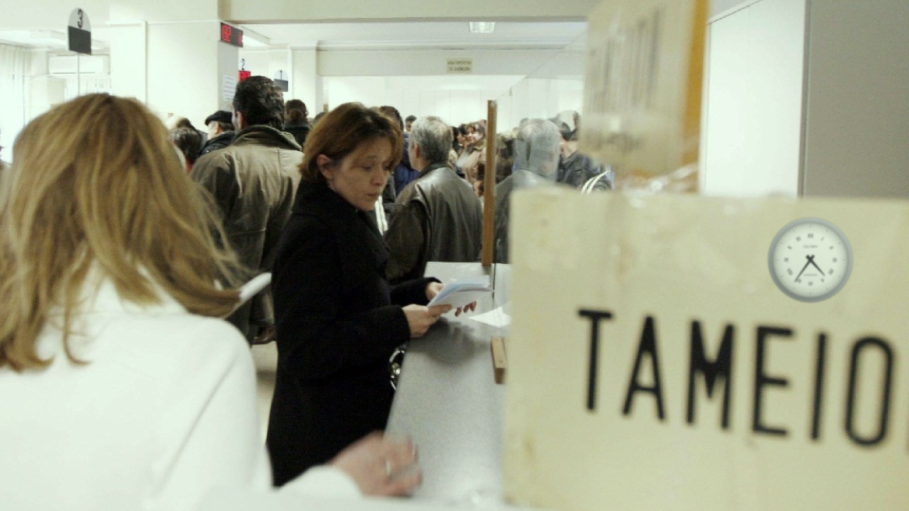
4:36
